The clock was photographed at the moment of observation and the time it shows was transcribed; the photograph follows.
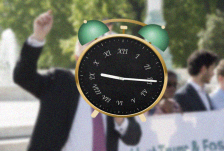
9:15
